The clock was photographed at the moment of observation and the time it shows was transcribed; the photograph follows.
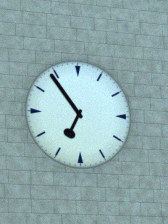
6:54
